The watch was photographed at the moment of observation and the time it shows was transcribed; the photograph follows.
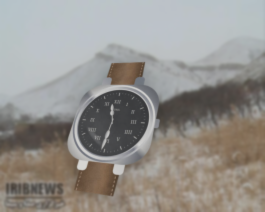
11:31
